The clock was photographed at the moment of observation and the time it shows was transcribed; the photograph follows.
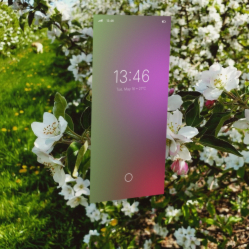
13:46
